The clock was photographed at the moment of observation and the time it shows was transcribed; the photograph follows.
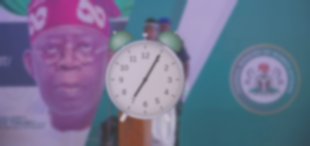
7:05
